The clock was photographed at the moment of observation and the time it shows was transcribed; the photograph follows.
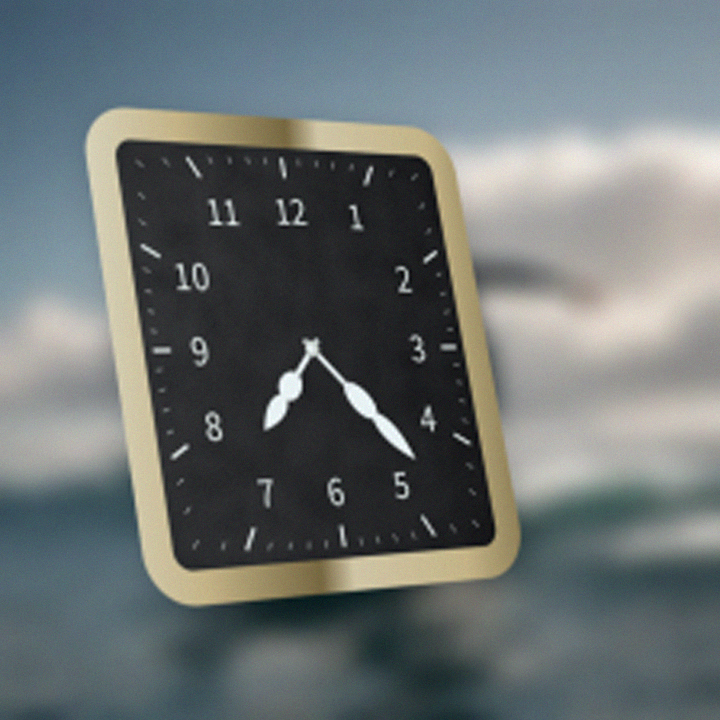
7:23
